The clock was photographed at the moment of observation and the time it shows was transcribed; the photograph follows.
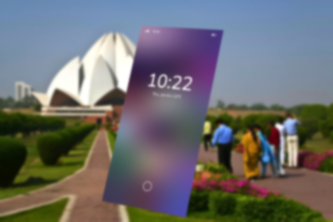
10:22
